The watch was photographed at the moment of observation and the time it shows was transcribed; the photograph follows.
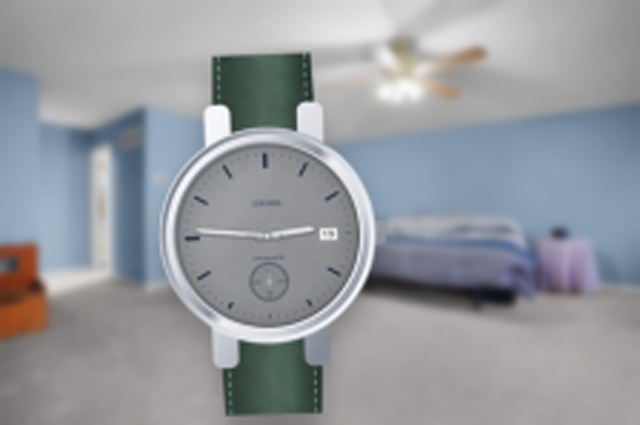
2:46
